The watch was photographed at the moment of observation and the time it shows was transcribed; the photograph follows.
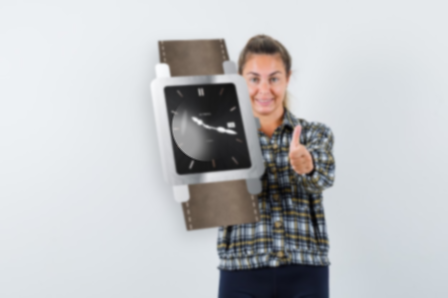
10:18
